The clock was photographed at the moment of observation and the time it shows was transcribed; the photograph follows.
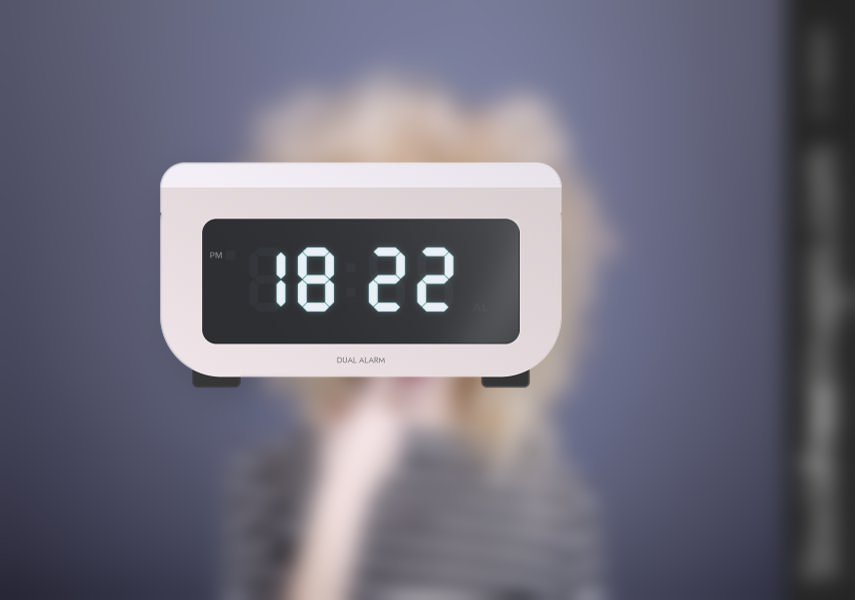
18:22
